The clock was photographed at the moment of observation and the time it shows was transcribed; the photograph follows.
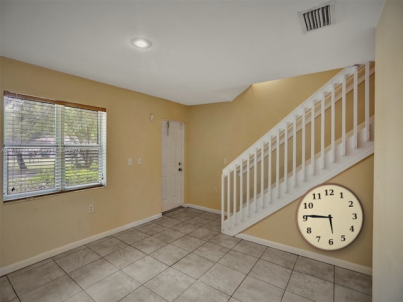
5:46
